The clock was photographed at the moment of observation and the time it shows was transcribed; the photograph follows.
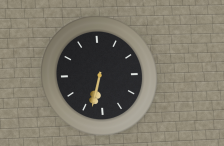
6:33
